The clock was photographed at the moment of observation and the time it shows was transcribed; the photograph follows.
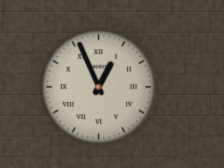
12:56
